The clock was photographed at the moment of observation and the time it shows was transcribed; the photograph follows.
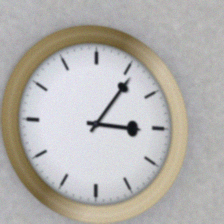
3:06
